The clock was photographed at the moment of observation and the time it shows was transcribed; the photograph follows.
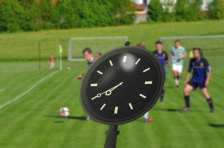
7:40
